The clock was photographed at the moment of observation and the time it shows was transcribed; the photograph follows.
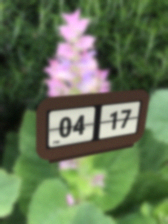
4:17
